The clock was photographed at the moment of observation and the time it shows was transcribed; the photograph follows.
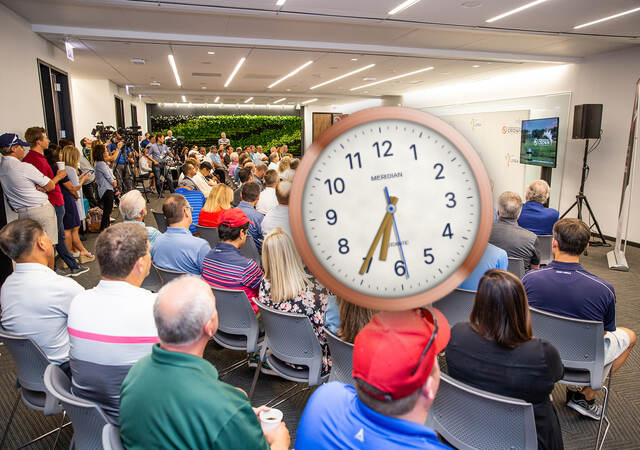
6:35:29
